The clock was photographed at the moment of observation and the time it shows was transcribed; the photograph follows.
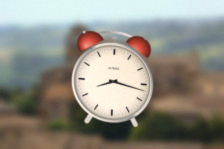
8:17
